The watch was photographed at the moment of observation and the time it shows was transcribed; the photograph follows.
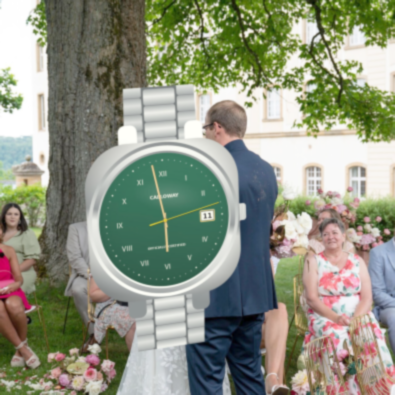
5:58:13
